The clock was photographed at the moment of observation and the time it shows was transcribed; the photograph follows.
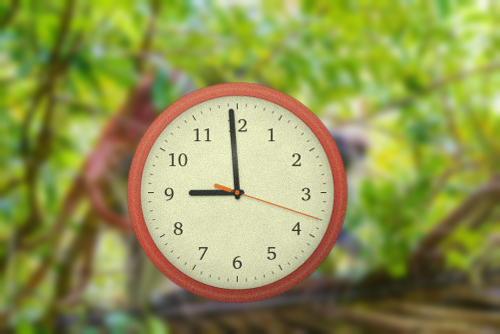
8:59:18
